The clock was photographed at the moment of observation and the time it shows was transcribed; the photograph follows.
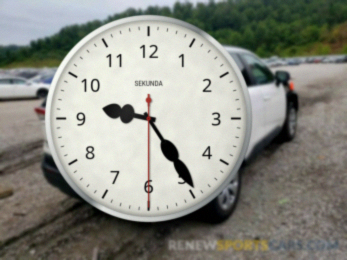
9:24:30
